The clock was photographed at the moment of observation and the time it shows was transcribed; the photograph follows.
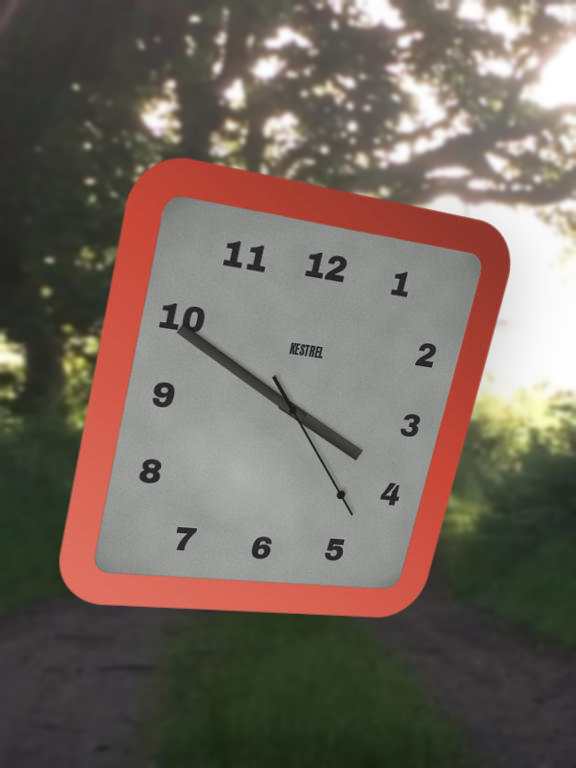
3:49:23
